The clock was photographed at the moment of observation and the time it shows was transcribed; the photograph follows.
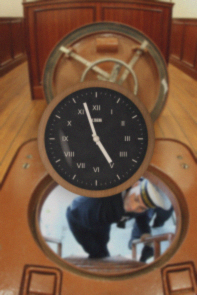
4:57
